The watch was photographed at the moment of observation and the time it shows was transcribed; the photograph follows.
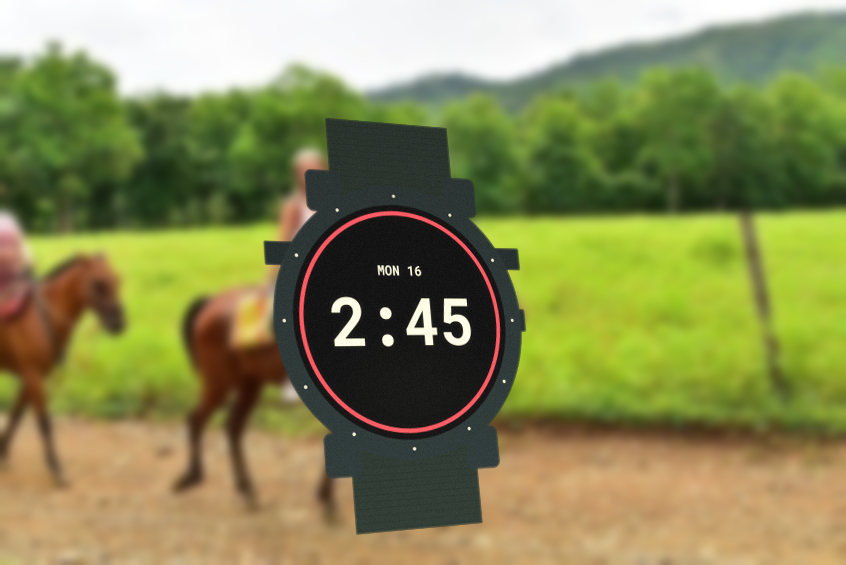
2:45
